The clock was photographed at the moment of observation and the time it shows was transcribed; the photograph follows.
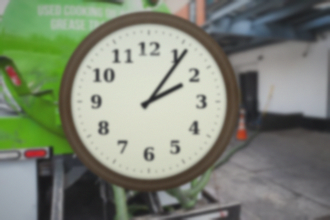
2:06
